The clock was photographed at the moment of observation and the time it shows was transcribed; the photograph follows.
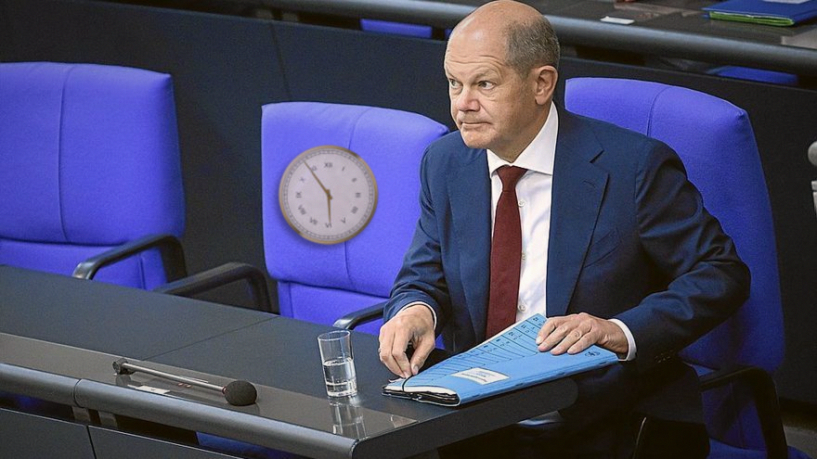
5:54
